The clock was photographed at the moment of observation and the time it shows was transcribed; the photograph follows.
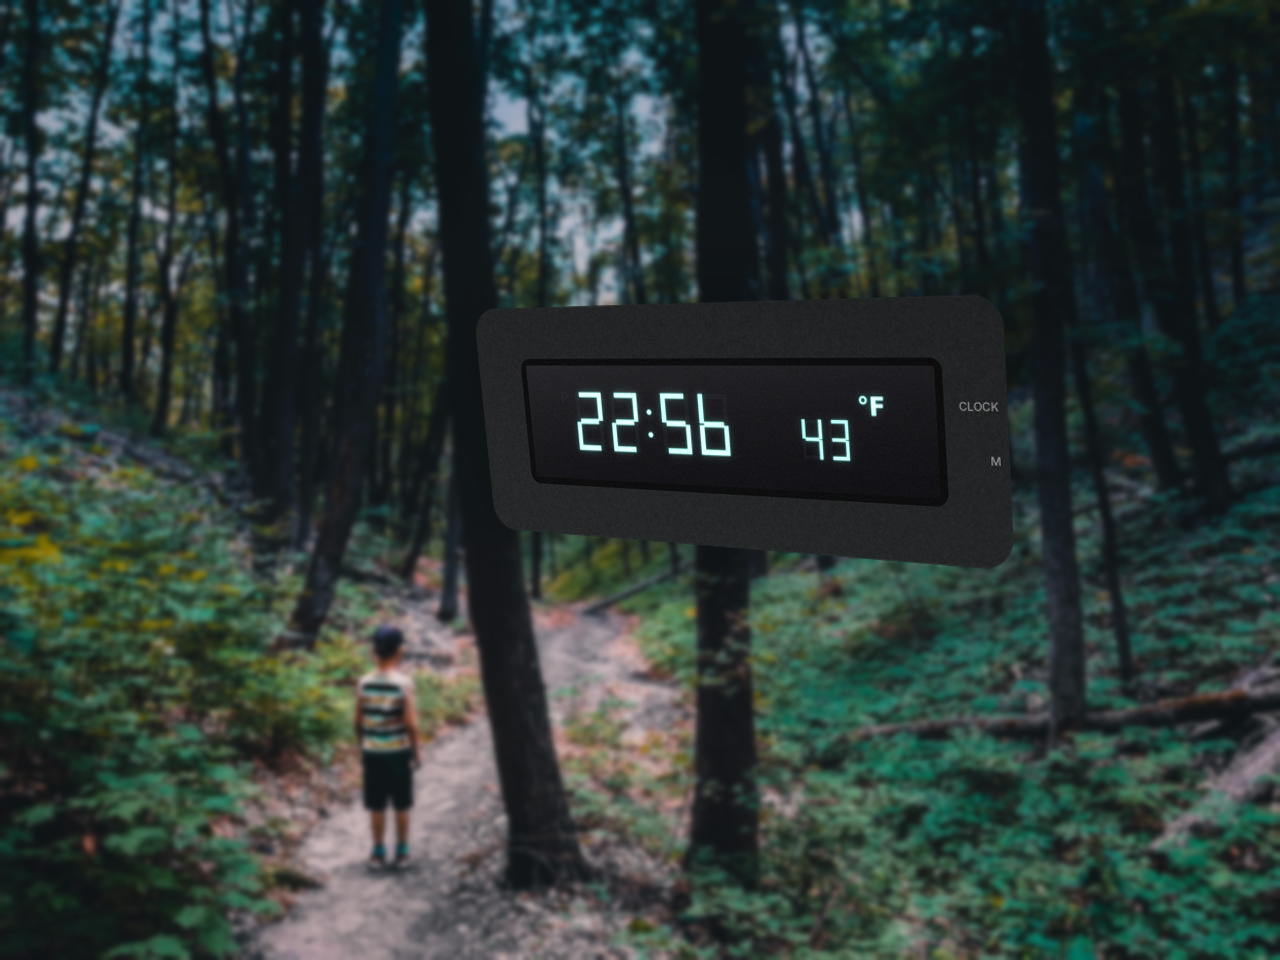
22:56
